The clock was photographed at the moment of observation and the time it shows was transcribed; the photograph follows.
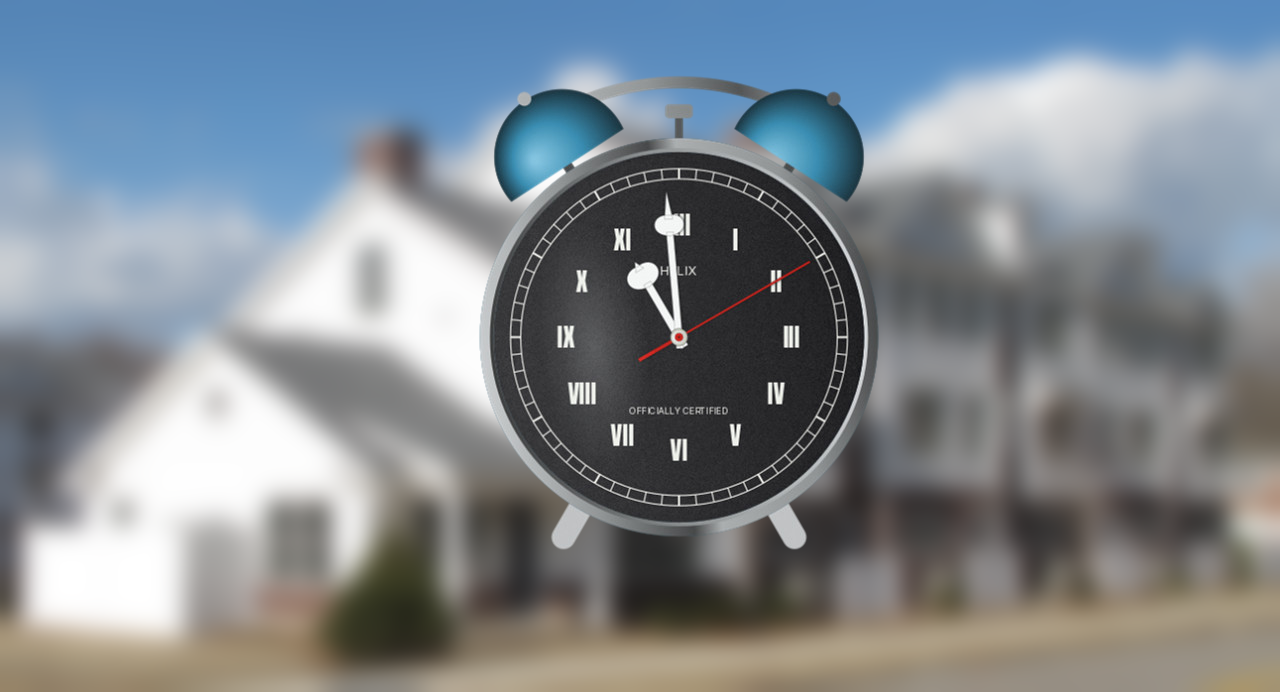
10:59:10
